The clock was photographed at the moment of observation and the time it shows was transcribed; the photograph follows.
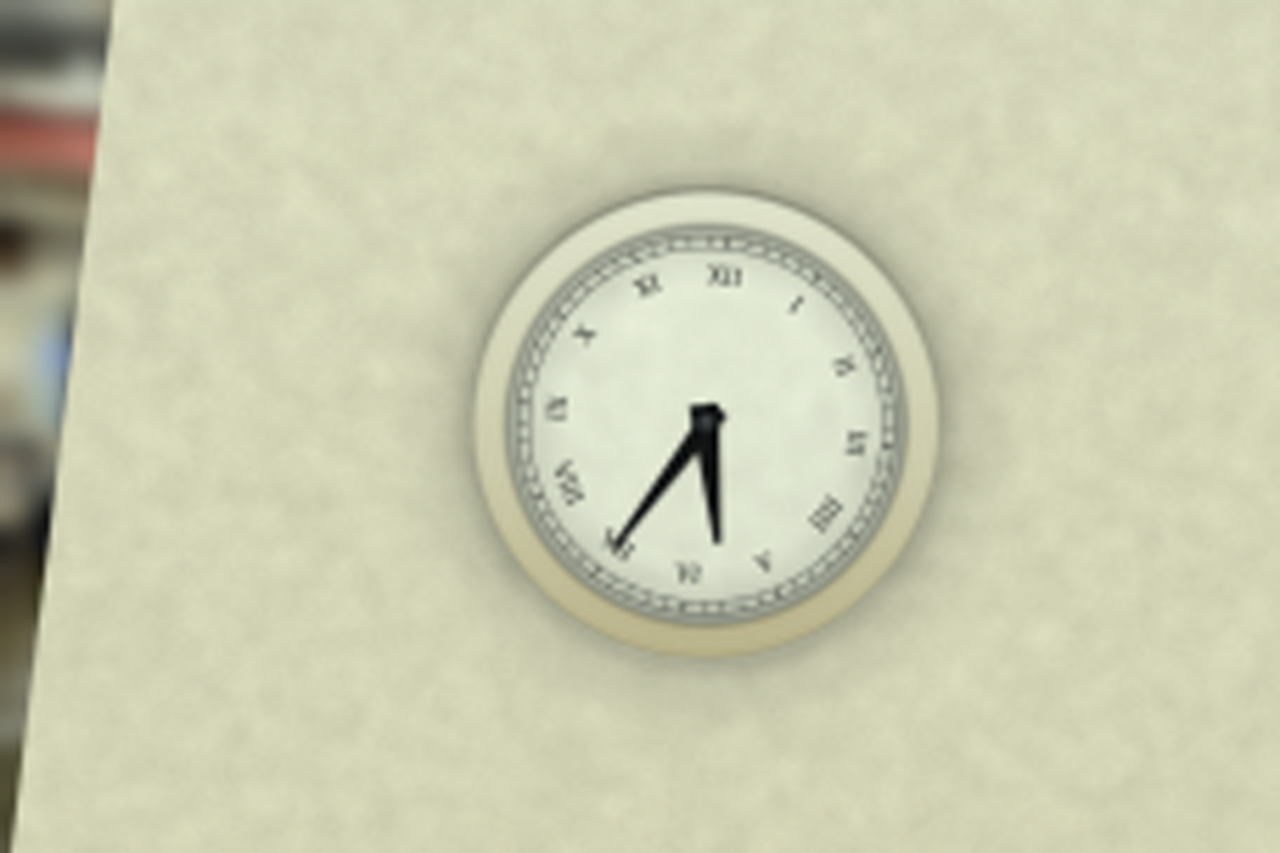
5:35
